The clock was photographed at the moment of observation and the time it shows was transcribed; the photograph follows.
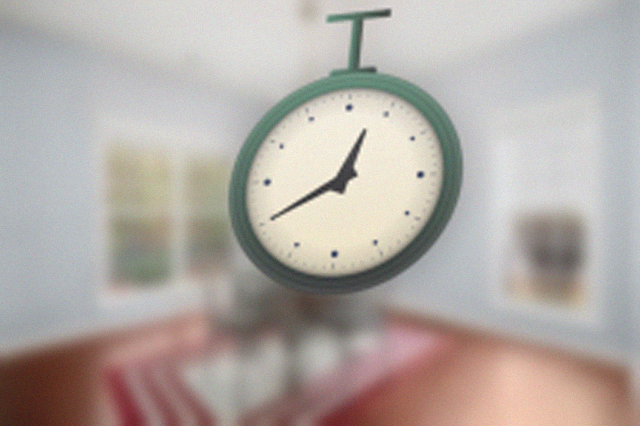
12:40
